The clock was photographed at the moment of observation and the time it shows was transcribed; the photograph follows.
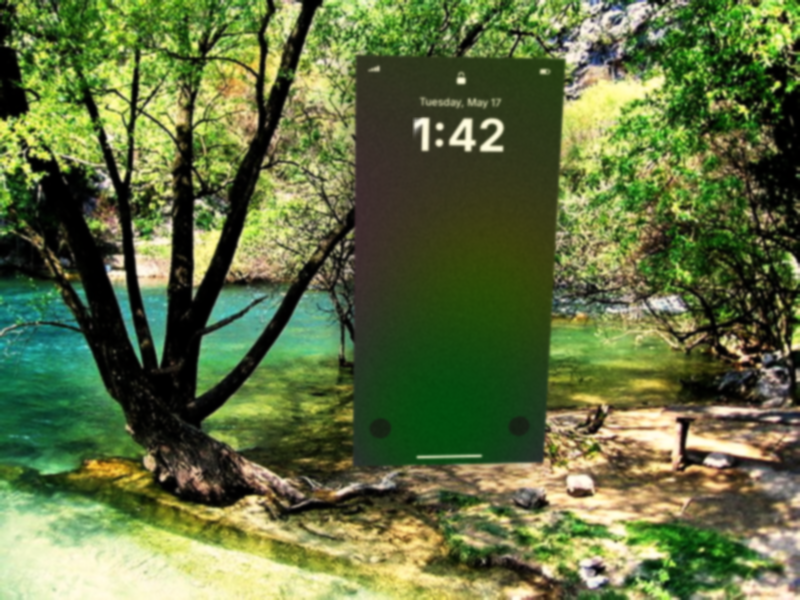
1:42
